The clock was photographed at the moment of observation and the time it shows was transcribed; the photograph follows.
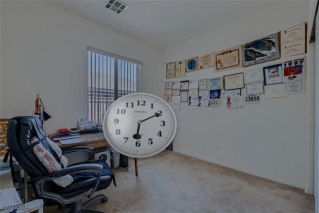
6:10
